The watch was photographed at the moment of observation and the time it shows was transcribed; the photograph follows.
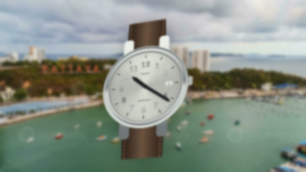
10:21
